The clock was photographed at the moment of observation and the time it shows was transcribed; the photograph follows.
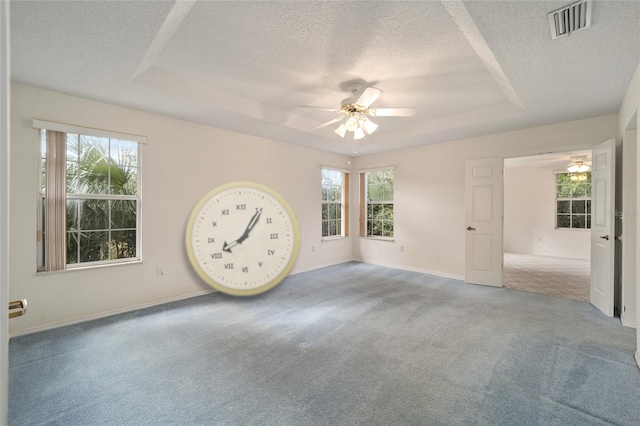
8:06
